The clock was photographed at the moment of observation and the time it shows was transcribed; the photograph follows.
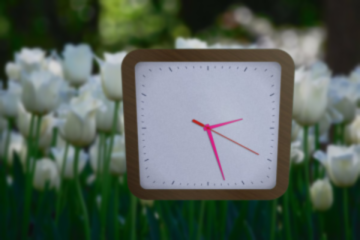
2:27:20
